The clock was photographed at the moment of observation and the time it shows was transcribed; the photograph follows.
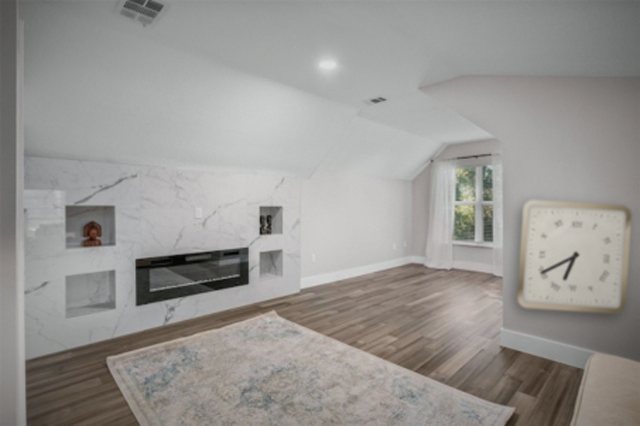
6:40
